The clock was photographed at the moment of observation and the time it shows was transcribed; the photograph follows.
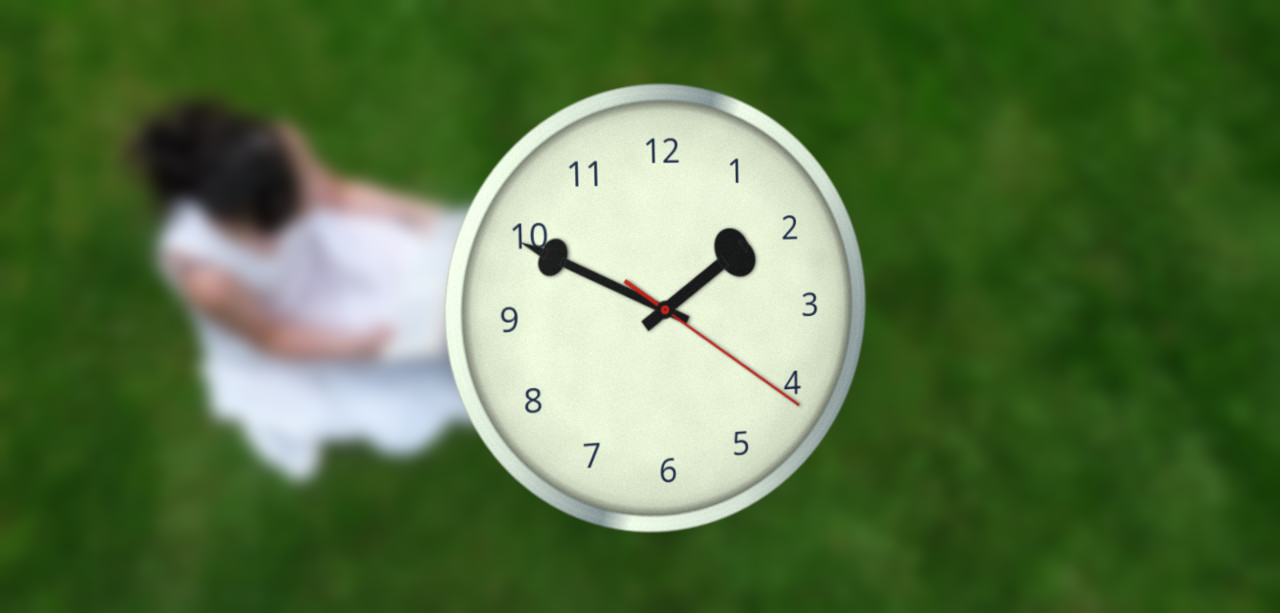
1:49:21
